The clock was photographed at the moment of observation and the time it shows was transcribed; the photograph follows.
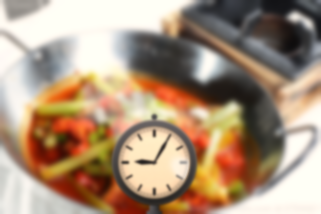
9:05
